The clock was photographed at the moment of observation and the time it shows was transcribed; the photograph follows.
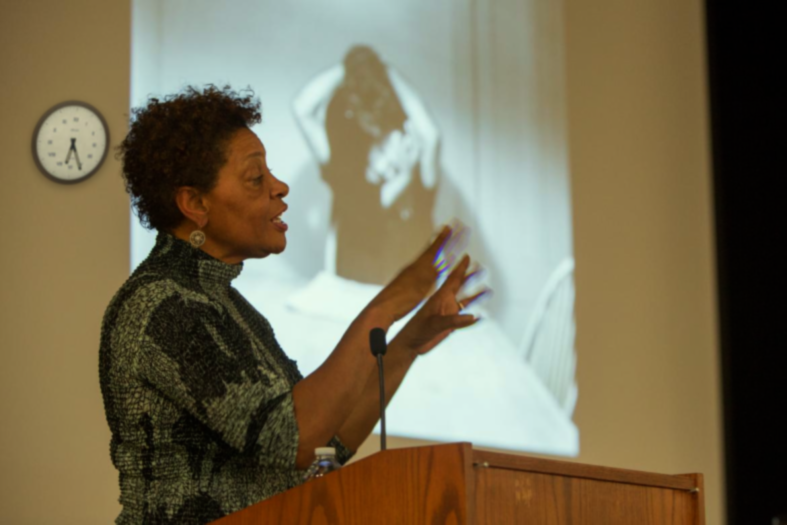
6:26
